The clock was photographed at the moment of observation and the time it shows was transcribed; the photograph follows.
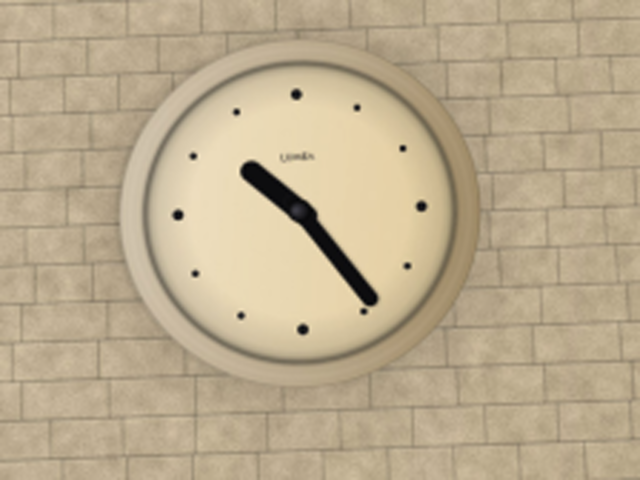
10:24
